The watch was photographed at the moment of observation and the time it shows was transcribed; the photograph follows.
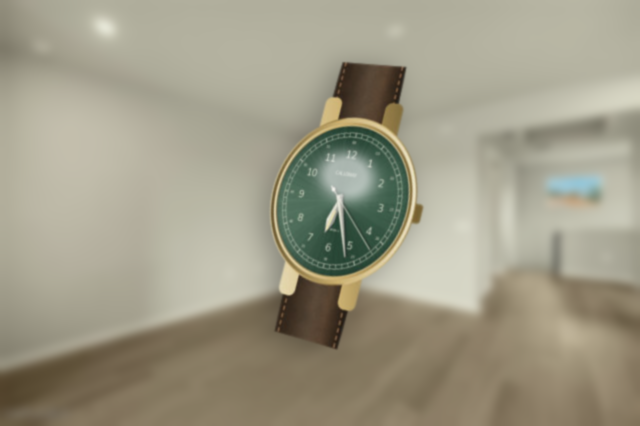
6:26:22
